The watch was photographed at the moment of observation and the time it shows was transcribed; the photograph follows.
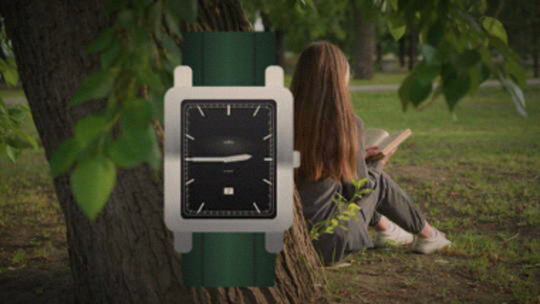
2:45
